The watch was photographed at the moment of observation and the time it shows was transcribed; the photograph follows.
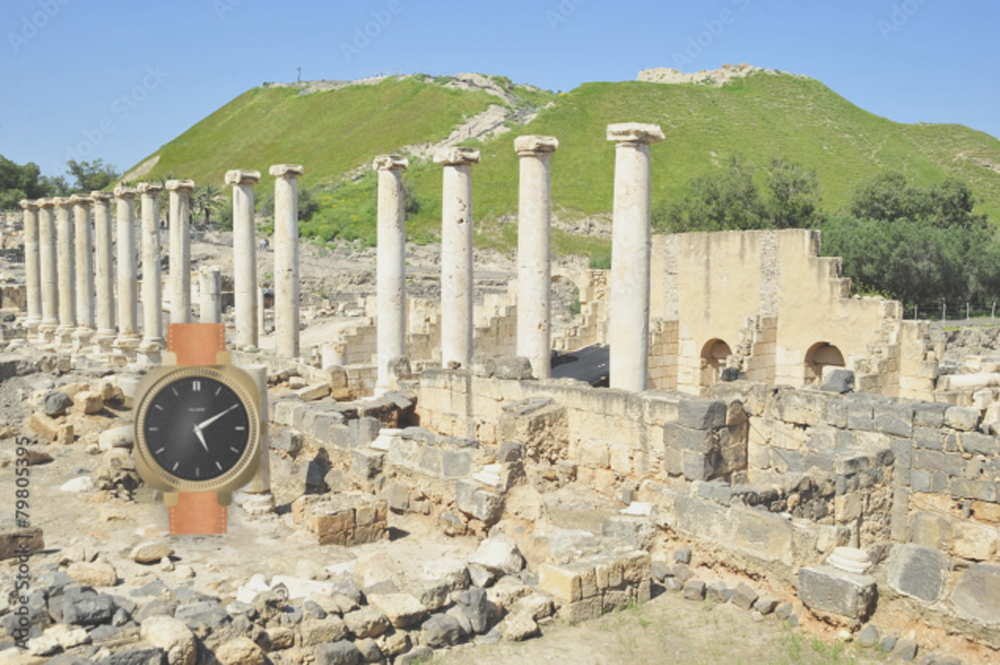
5:10
